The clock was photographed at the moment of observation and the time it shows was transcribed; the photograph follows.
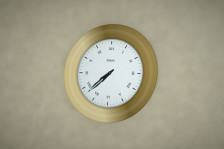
7:38
